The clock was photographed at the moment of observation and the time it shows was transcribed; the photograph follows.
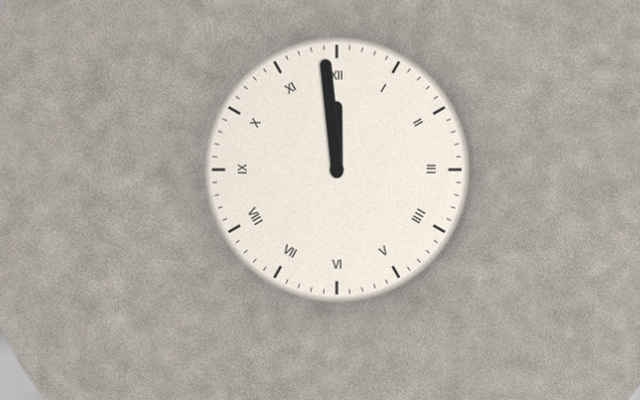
11:59
